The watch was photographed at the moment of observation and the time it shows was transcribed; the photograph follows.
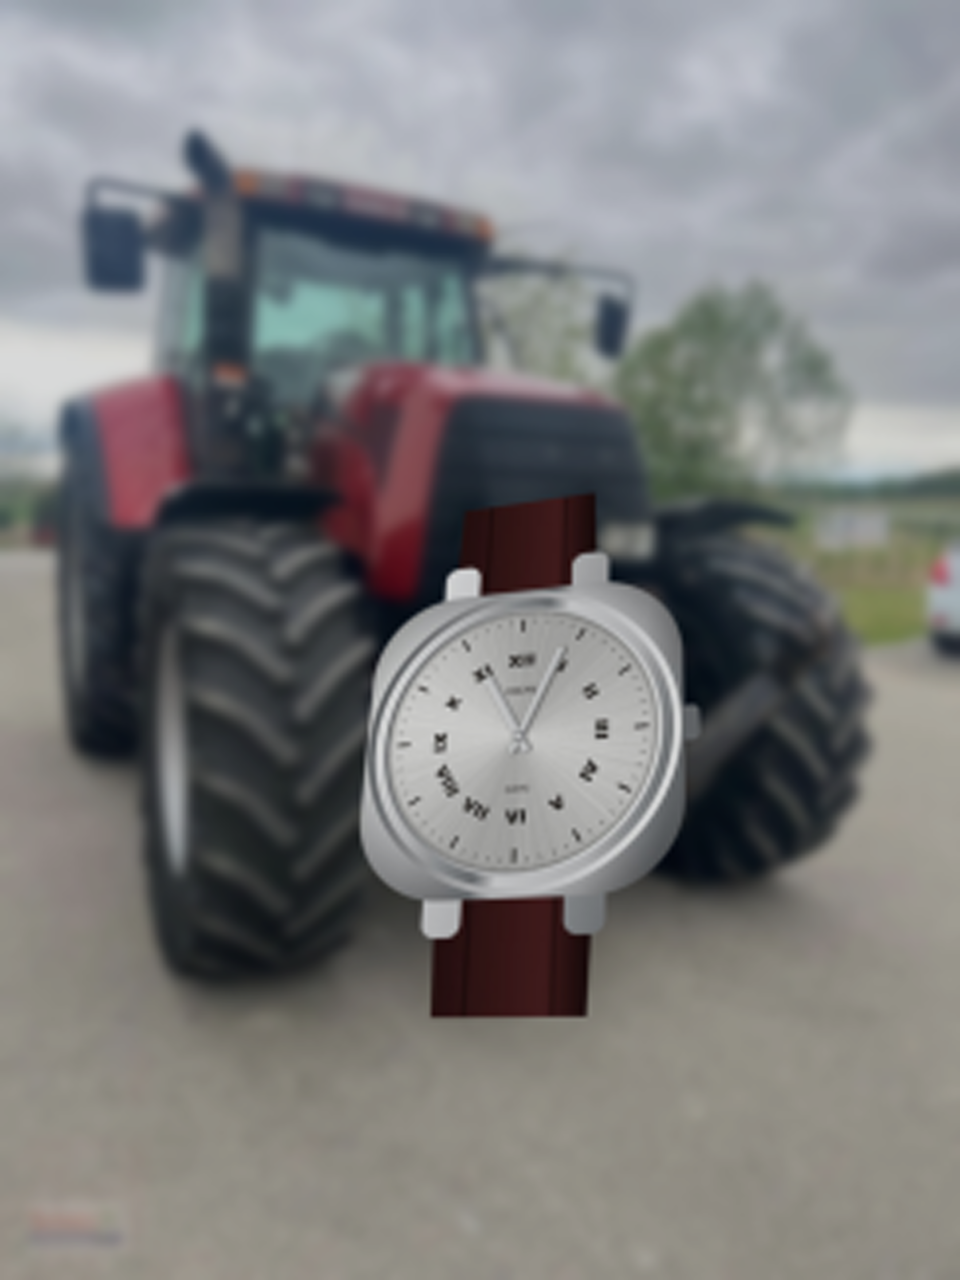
11:04
